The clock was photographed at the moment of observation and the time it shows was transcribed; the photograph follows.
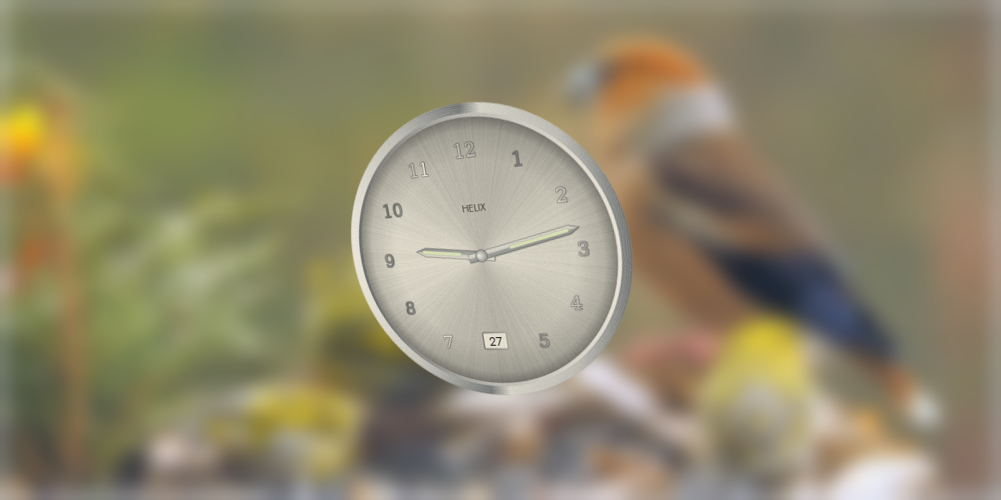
9:13
